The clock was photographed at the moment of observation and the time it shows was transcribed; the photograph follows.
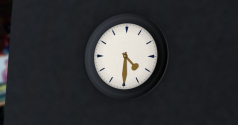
4:30
